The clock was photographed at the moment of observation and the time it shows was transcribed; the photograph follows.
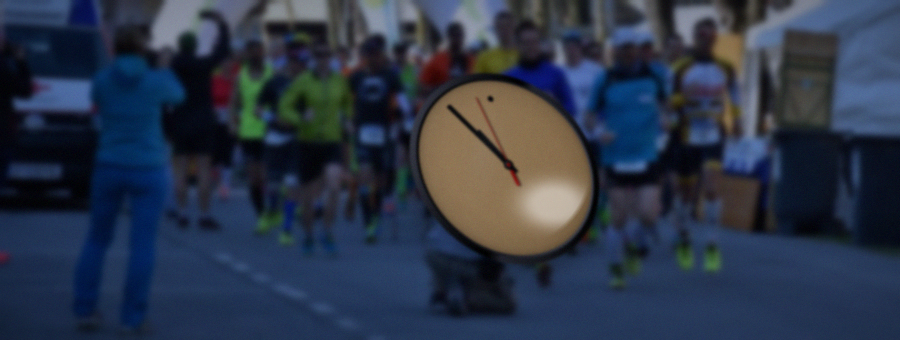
10:53:58
